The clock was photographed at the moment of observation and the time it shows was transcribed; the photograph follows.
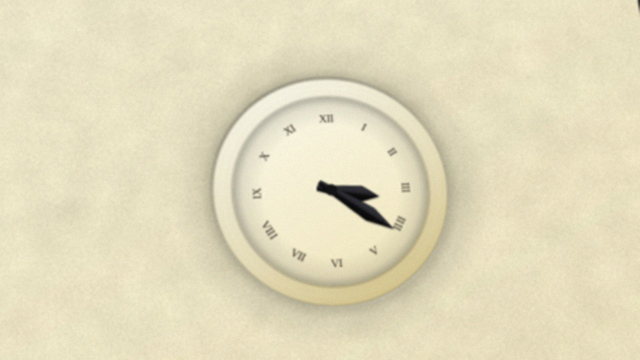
3:21
